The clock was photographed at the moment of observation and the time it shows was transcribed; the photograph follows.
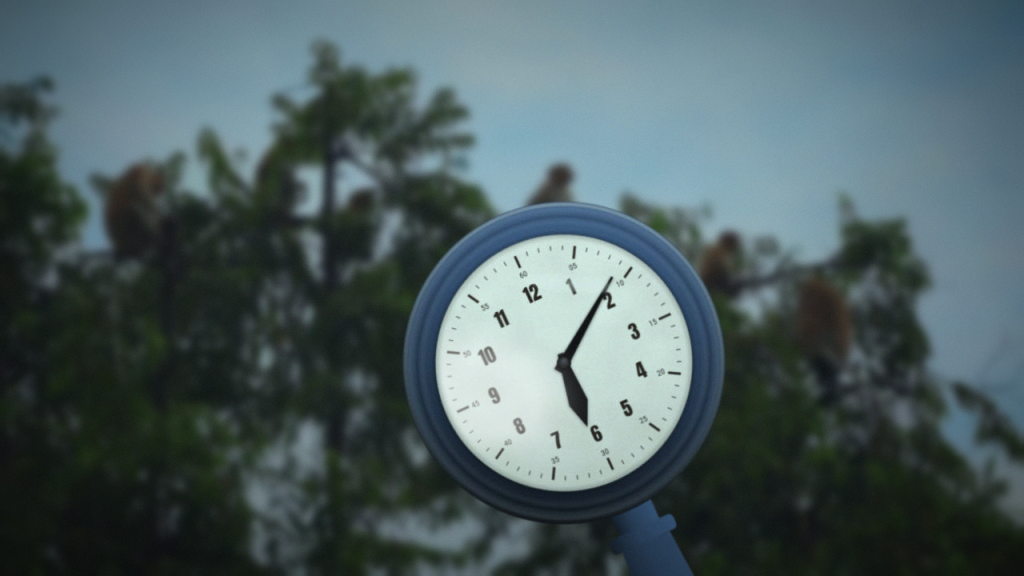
6:09
